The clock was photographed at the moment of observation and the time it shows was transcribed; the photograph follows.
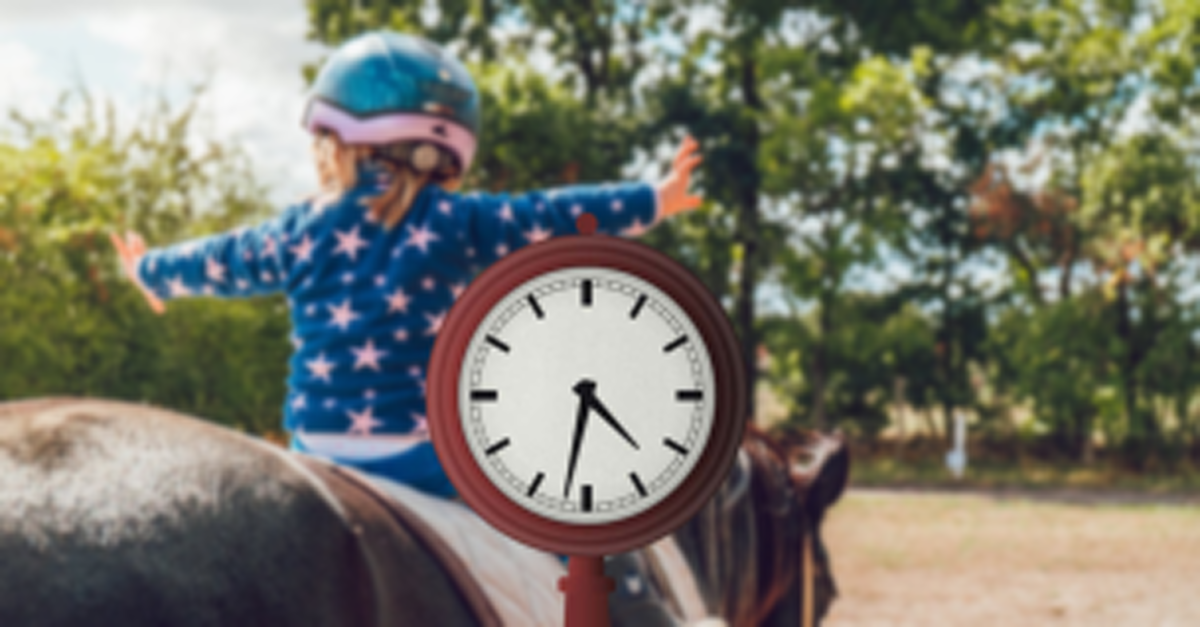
4:32
